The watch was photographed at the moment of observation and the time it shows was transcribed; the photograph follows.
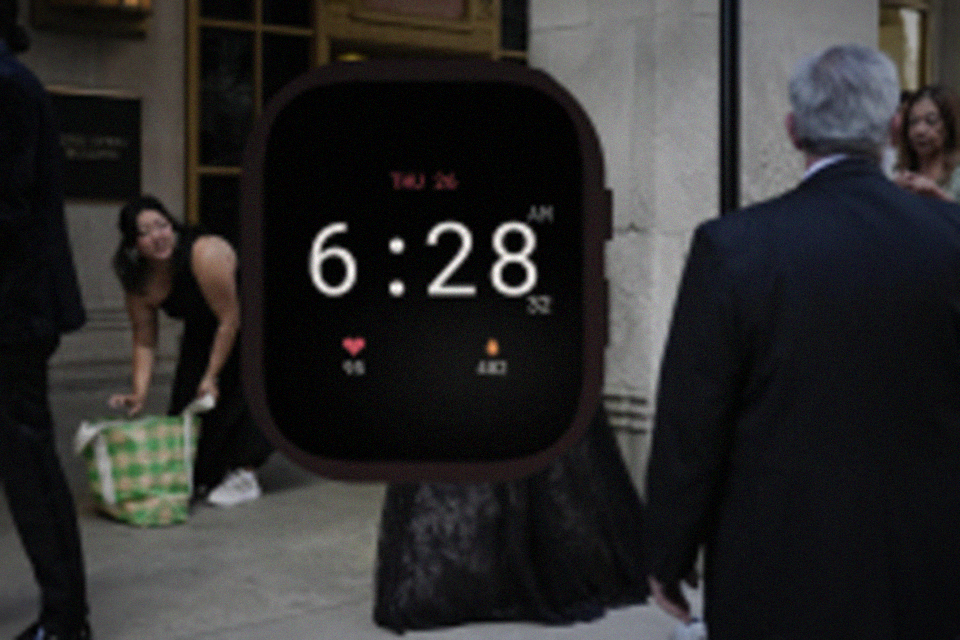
6:28
